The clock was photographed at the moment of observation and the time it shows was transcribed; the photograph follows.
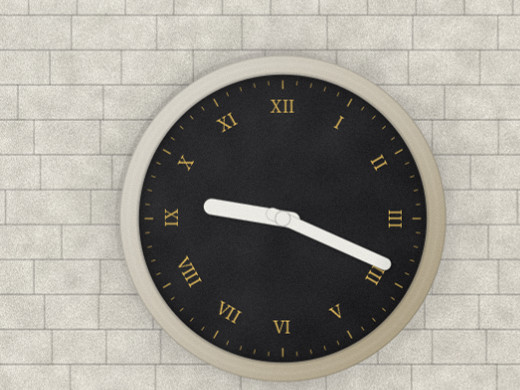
9:19
